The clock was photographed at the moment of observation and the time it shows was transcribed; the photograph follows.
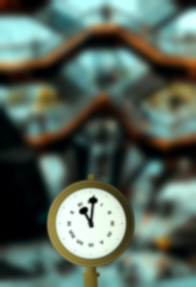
11:01
